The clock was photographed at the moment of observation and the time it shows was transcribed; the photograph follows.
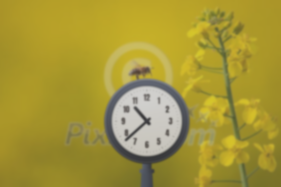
10:38
